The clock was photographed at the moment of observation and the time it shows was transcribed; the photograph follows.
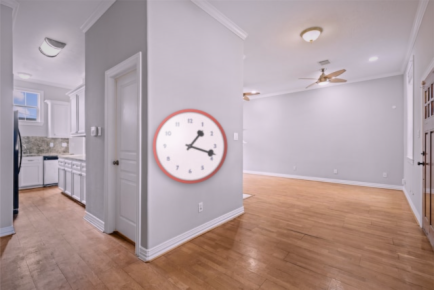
1:18
